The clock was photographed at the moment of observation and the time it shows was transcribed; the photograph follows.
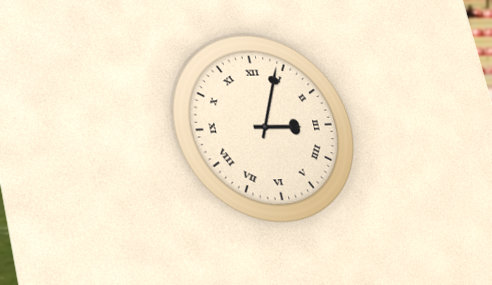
3:04
